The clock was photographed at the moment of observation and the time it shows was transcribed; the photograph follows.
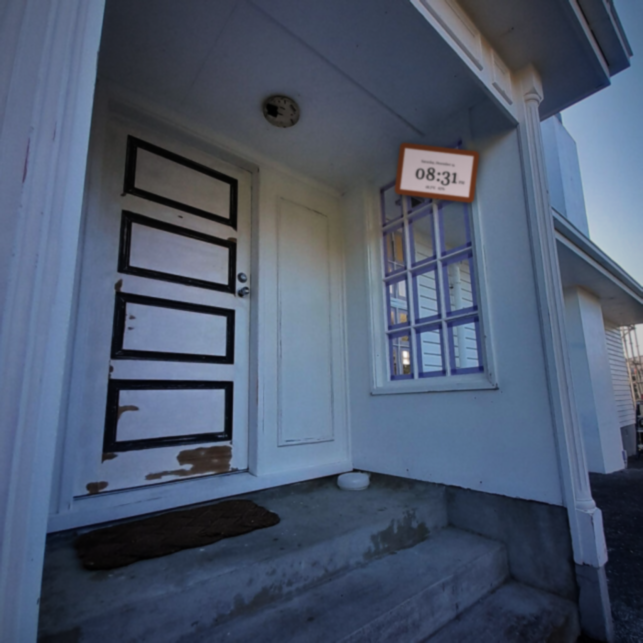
8:31
